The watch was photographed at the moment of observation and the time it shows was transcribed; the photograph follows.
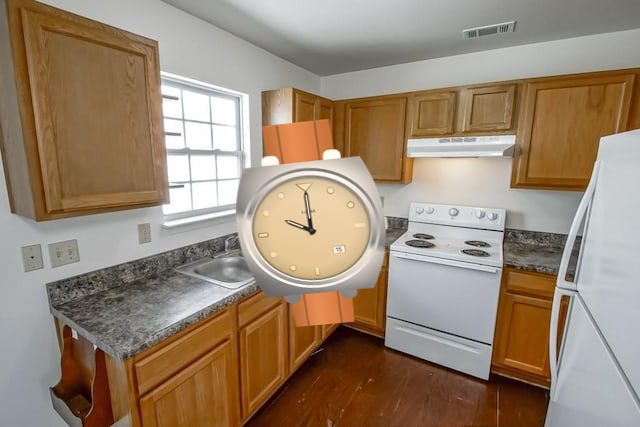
10:00
